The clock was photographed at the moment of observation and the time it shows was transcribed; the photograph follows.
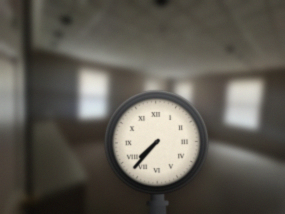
7:37
